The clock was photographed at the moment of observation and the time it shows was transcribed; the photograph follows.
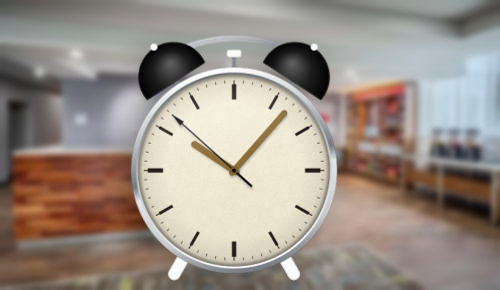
10:06:52
